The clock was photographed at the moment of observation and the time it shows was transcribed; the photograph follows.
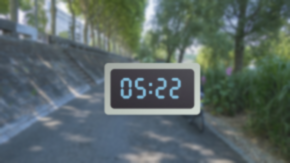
5:22
